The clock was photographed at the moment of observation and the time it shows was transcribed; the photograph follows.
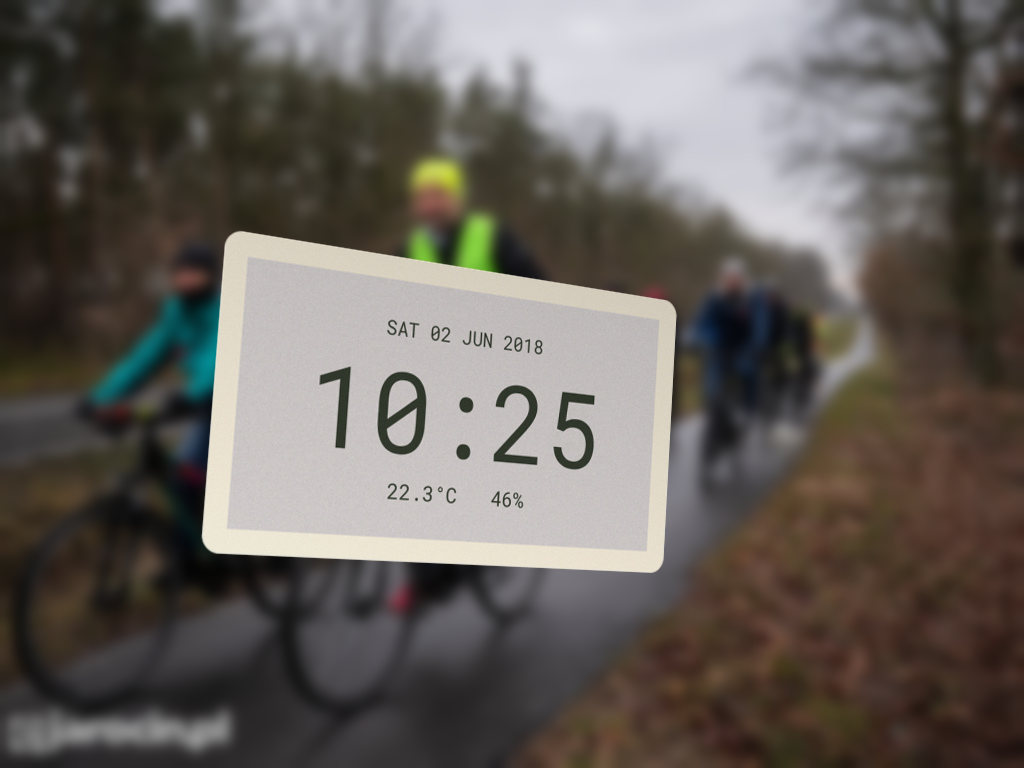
10:25
